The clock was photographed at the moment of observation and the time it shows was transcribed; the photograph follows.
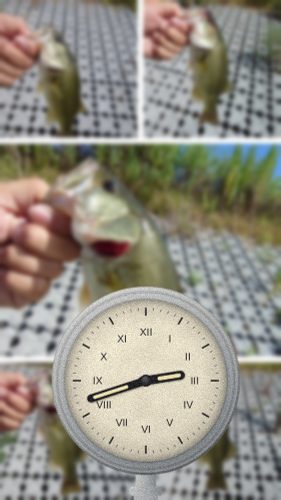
2:42
